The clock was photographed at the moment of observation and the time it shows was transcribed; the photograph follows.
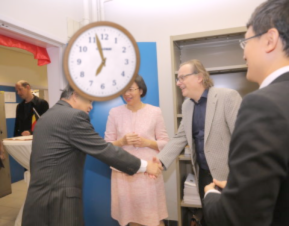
6:57
